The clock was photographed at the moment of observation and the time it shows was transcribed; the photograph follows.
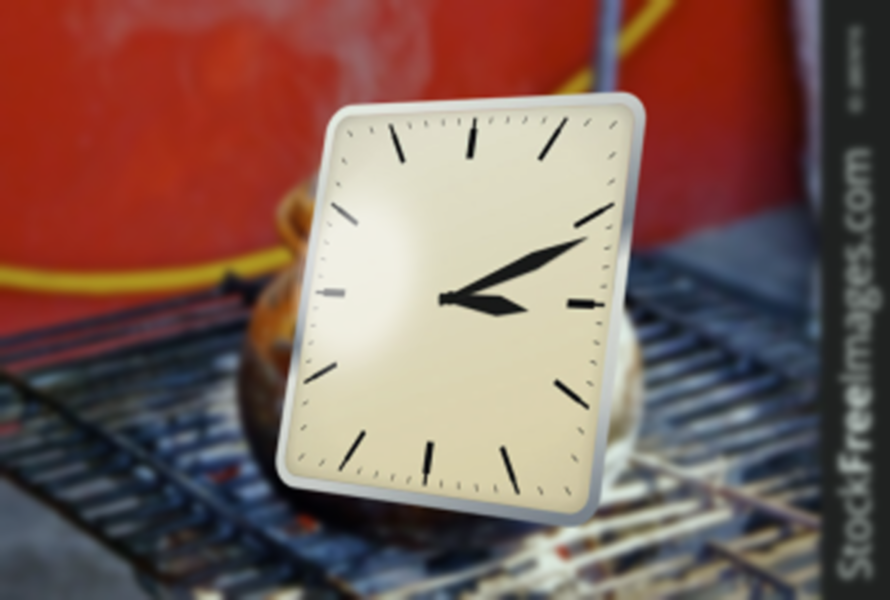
3:11
